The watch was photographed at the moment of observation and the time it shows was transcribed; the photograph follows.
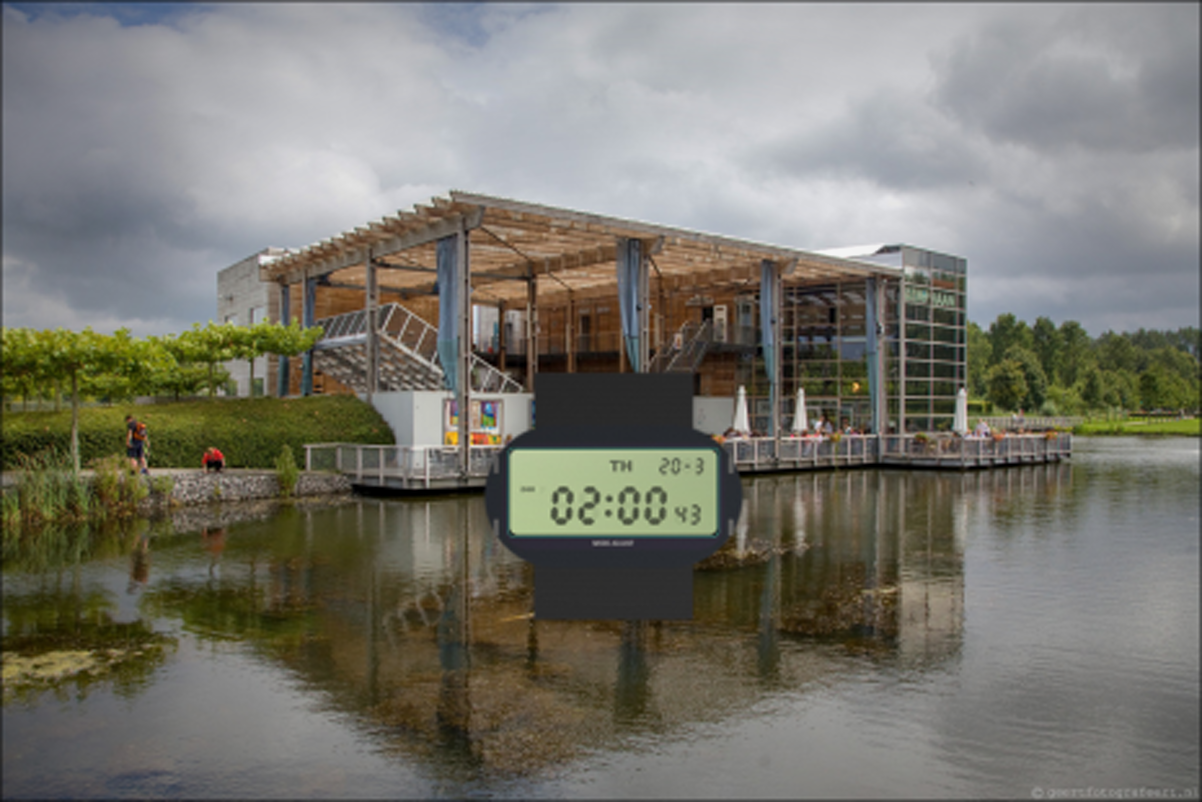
2:00:43
